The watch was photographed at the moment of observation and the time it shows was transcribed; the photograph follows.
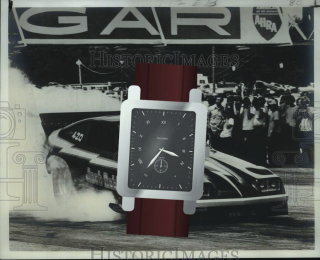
3:36
